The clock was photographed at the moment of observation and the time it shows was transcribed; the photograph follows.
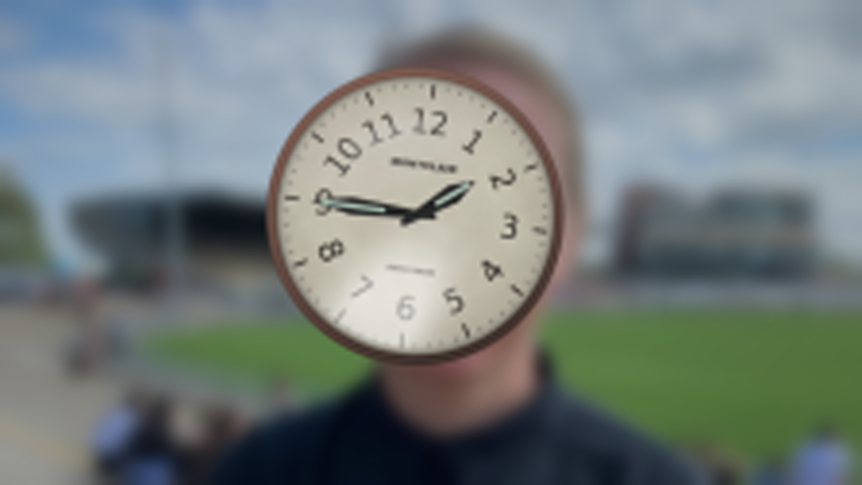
1:45
